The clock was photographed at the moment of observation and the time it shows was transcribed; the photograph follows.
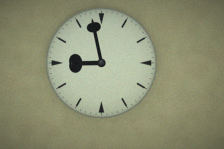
8:58
